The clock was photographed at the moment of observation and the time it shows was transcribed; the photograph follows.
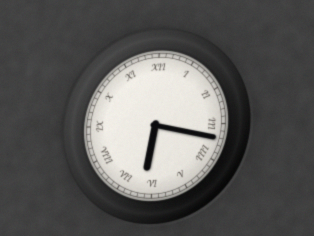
6:17
